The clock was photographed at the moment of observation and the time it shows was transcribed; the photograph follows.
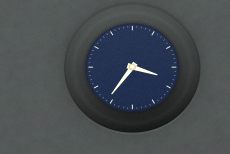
3:36
